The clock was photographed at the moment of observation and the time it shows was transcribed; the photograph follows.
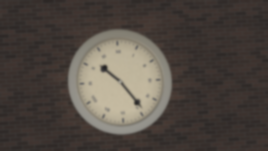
10:24
